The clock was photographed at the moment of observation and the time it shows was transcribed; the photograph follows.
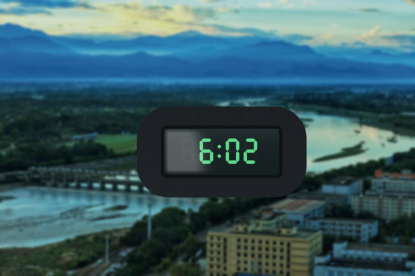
6:02
